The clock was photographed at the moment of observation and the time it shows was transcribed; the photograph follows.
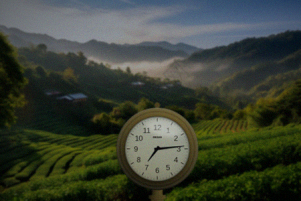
7:14
